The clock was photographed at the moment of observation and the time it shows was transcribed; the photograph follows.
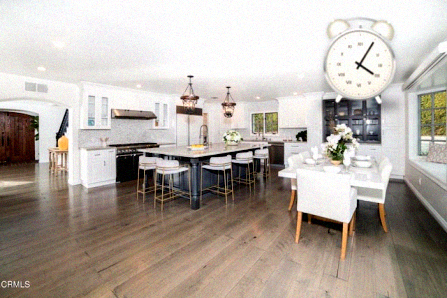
4:05
